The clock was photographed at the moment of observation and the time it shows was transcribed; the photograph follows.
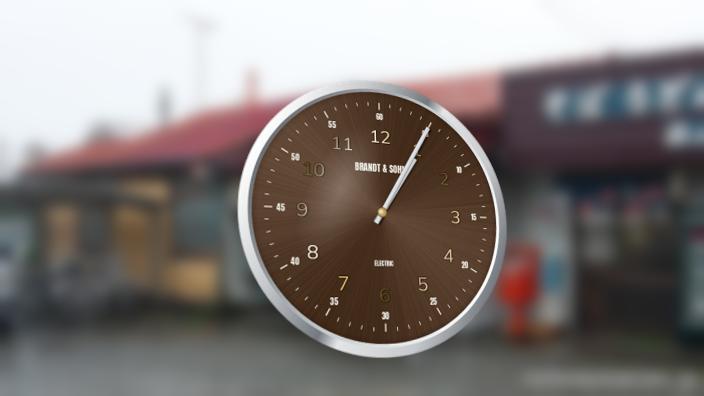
1:05
